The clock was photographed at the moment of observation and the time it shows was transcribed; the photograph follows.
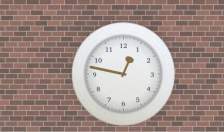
12:47
